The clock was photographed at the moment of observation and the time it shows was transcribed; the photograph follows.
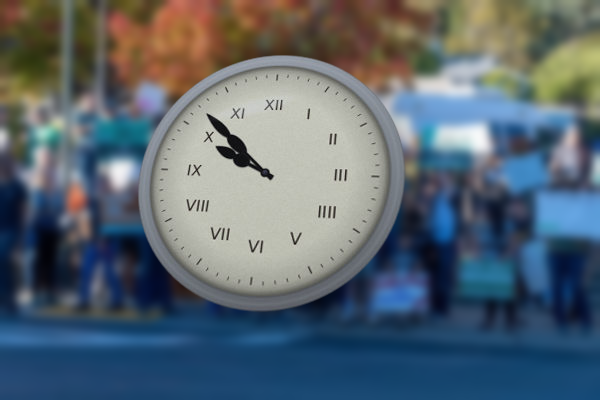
9:52
